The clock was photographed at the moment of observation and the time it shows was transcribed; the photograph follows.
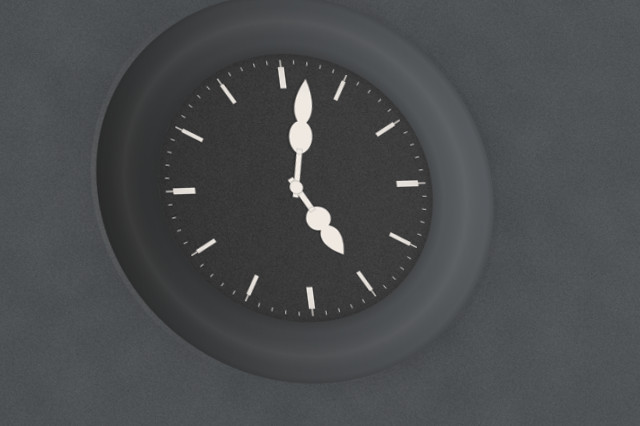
5:02
